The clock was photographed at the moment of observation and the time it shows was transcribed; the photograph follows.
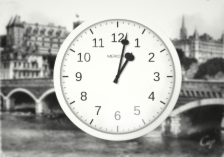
1:02
